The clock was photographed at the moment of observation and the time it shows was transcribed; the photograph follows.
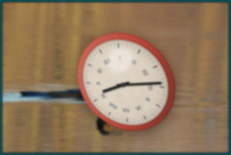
9:19
